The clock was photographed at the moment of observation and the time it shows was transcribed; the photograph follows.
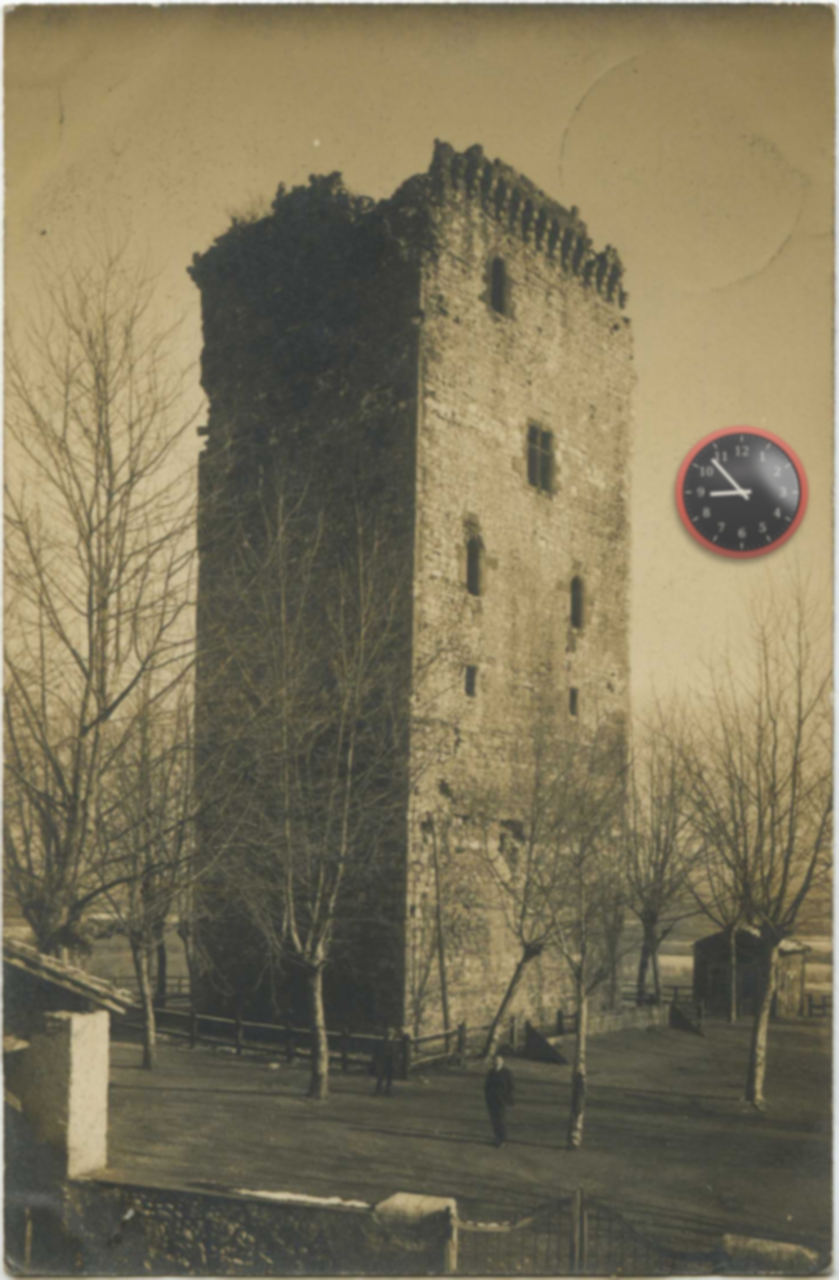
8:53
